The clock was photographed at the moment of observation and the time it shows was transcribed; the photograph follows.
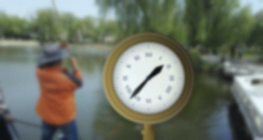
1:37
